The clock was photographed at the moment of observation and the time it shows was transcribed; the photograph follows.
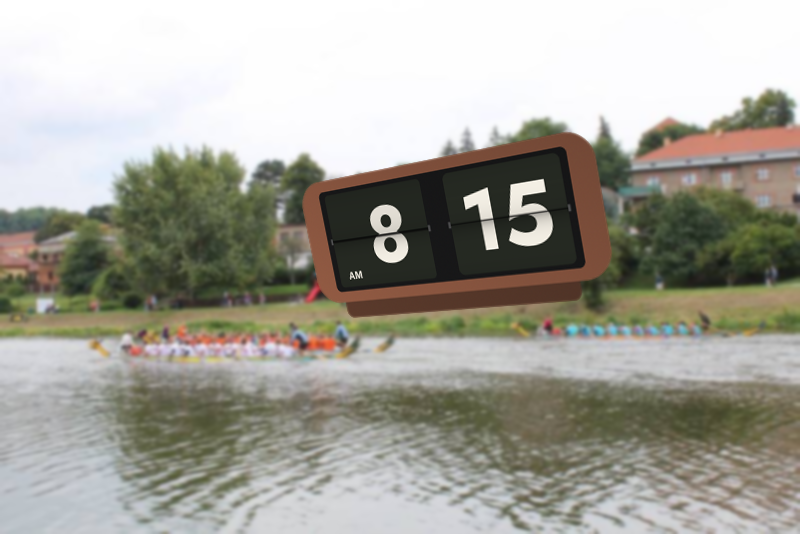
8:15
